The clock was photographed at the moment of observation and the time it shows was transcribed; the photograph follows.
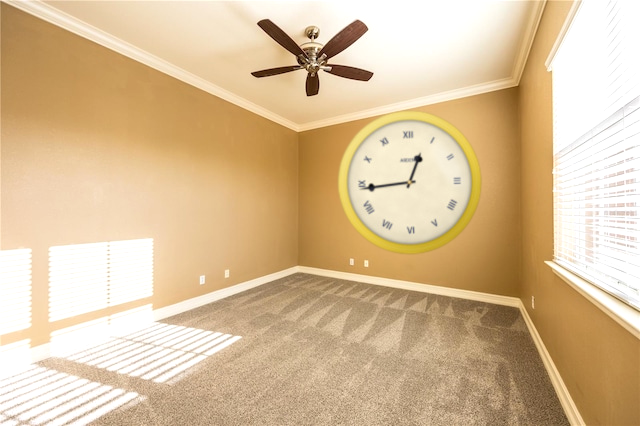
12:44
